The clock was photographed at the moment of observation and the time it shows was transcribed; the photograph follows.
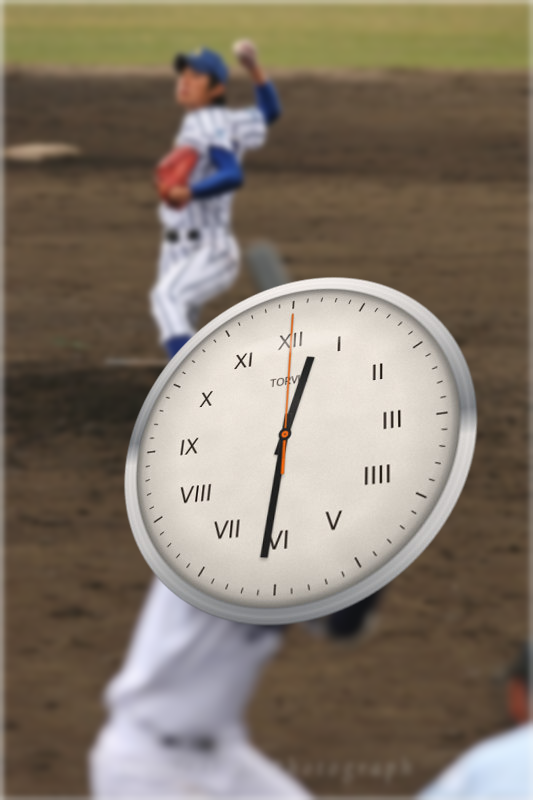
12:31:00
